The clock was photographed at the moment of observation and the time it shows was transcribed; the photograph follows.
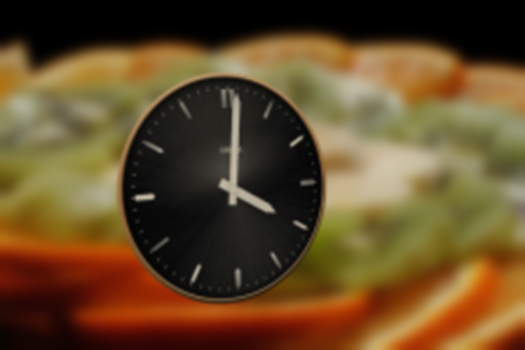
4:01
